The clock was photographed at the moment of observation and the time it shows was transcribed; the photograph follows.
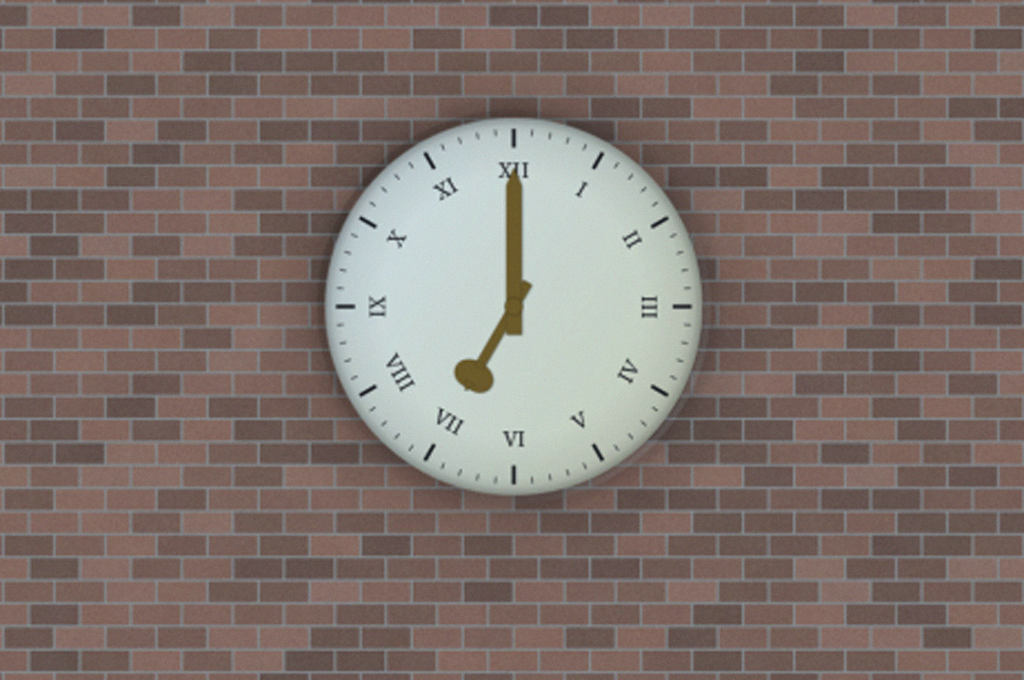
7:00
